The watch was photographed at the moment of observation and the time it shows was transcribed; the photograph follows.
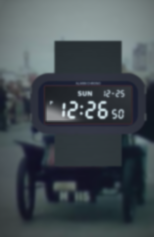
12:26
